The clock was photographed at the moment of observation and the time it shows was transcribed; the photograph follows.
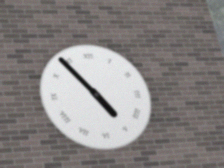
4:54
